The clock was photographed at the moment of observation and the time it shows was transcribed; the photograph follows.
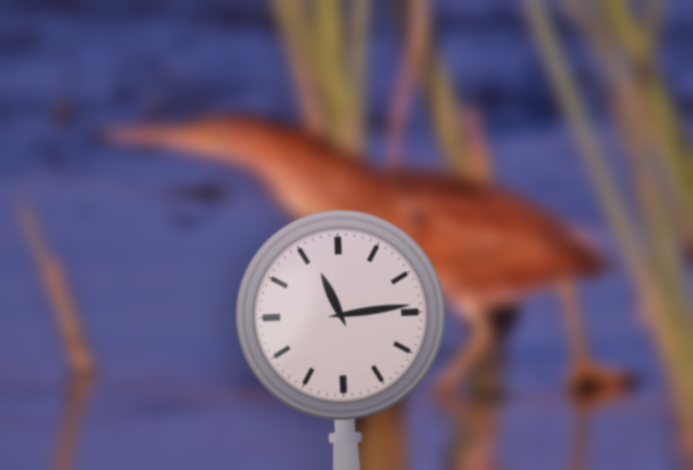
11:14
